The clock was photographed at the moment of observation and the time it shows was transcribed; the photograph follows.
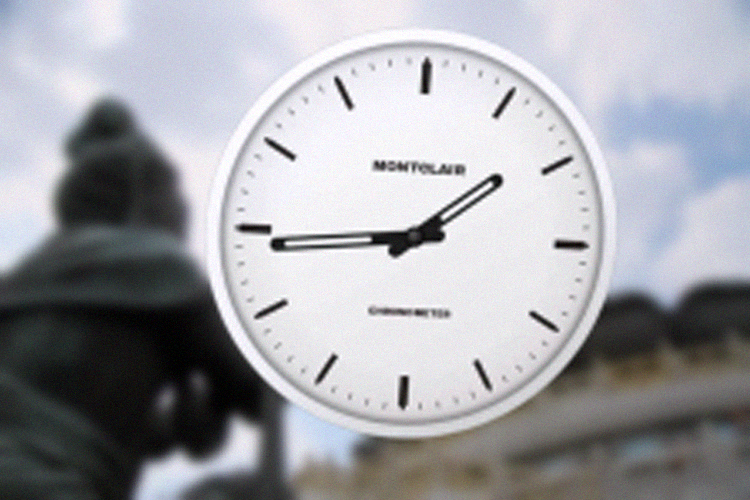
1:44
